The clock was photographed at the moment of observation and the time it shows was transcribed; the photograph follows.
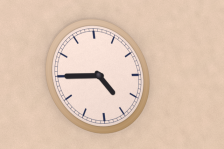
4:45
